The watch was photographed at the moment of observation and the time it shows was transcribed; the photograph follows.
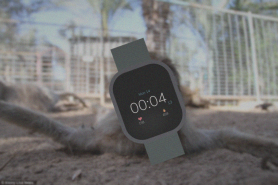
0:04
